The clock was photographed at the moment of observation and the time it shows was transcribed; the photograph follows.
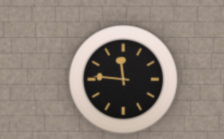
11:46
